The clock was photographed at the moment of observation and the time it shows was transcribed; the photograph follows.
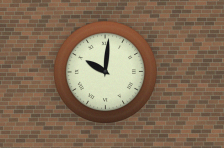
10:01
